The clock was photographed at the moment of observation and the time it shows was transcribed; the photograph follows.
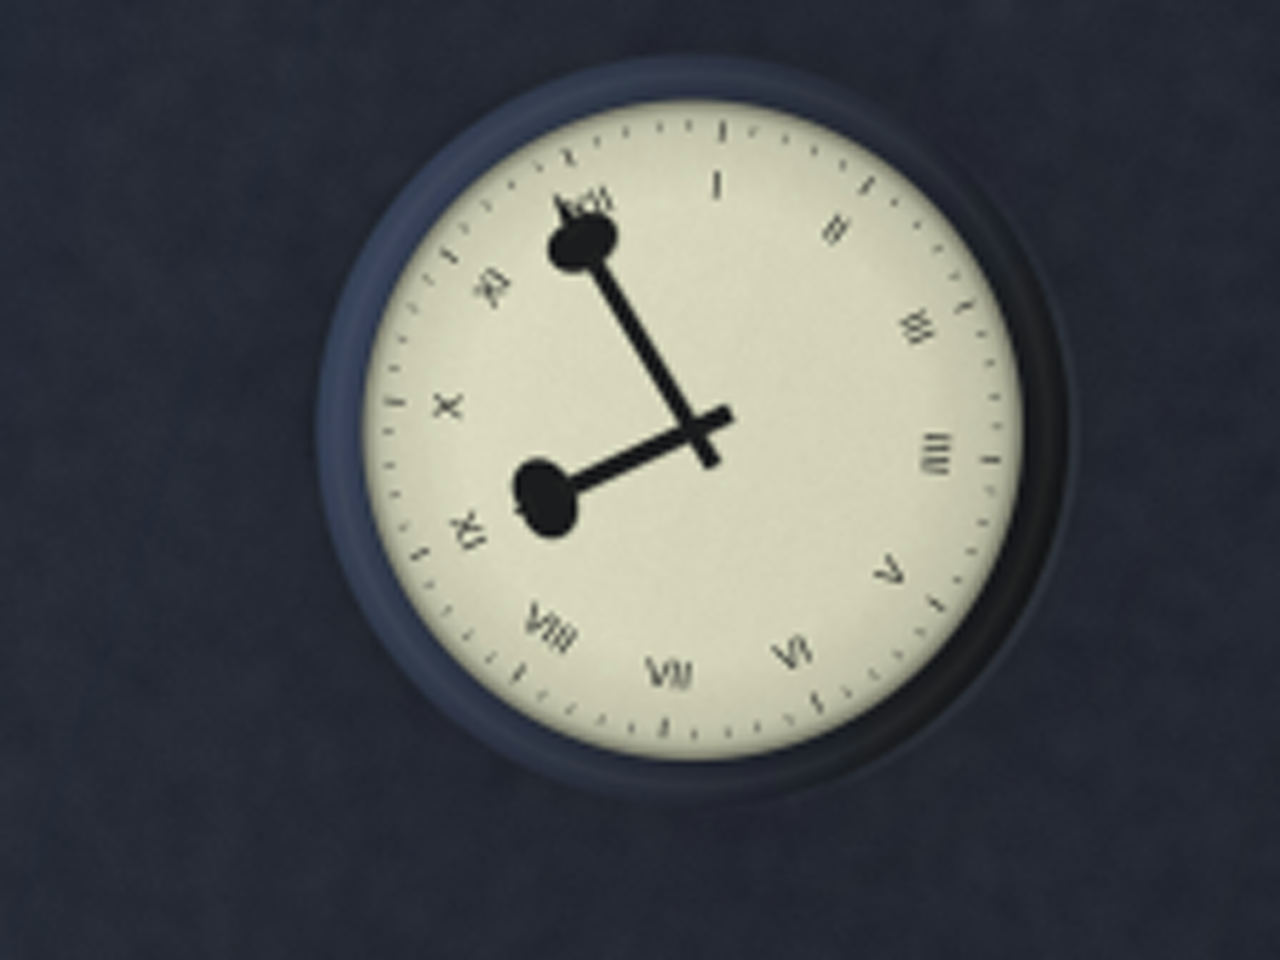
8:59
